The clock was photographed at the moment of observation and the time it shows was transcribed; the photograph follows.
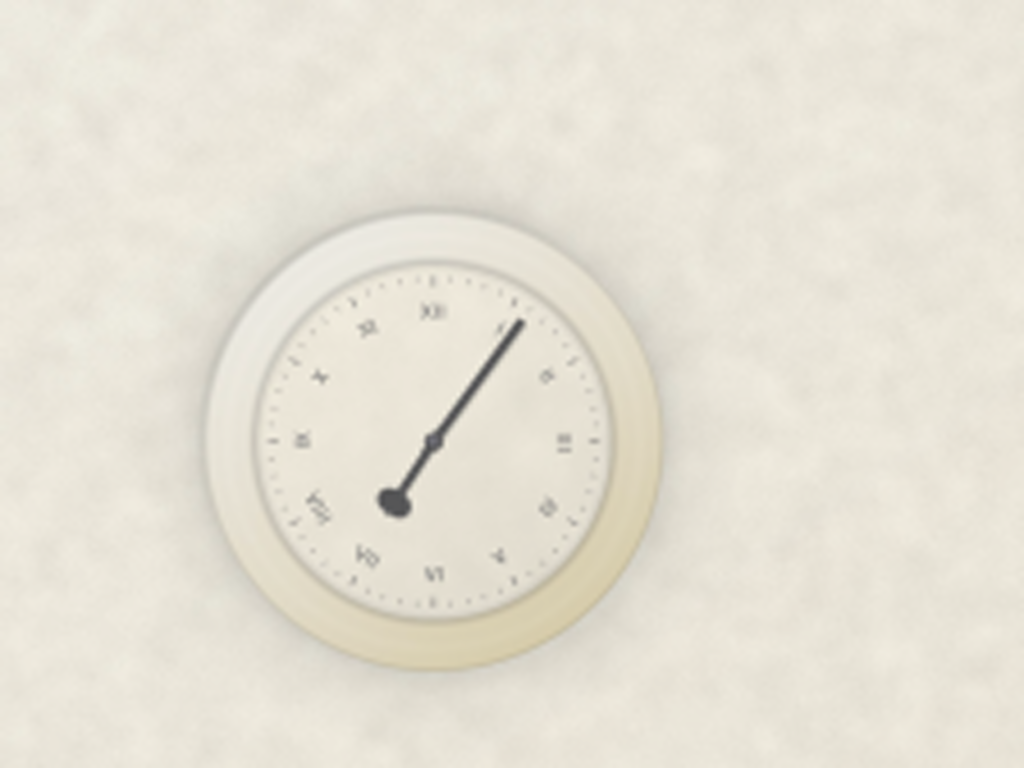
7:06
